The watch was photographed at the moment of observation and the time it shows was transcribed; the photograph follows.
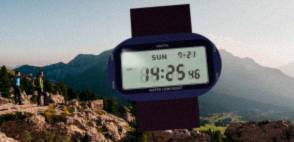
14:25:46
